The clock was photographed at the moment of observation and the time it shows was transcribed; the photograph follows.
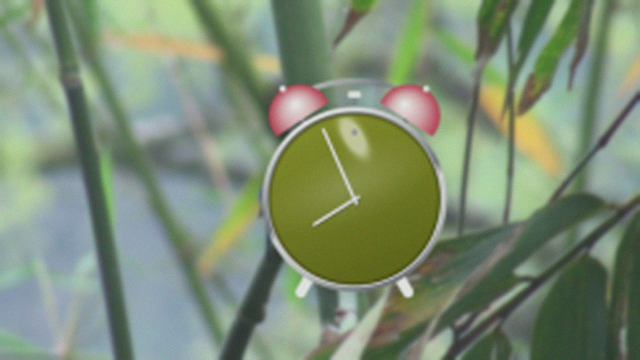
7:56
